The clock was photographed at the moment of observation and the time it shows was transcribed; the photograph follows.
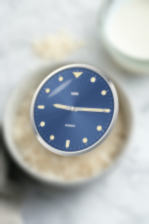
9:15
